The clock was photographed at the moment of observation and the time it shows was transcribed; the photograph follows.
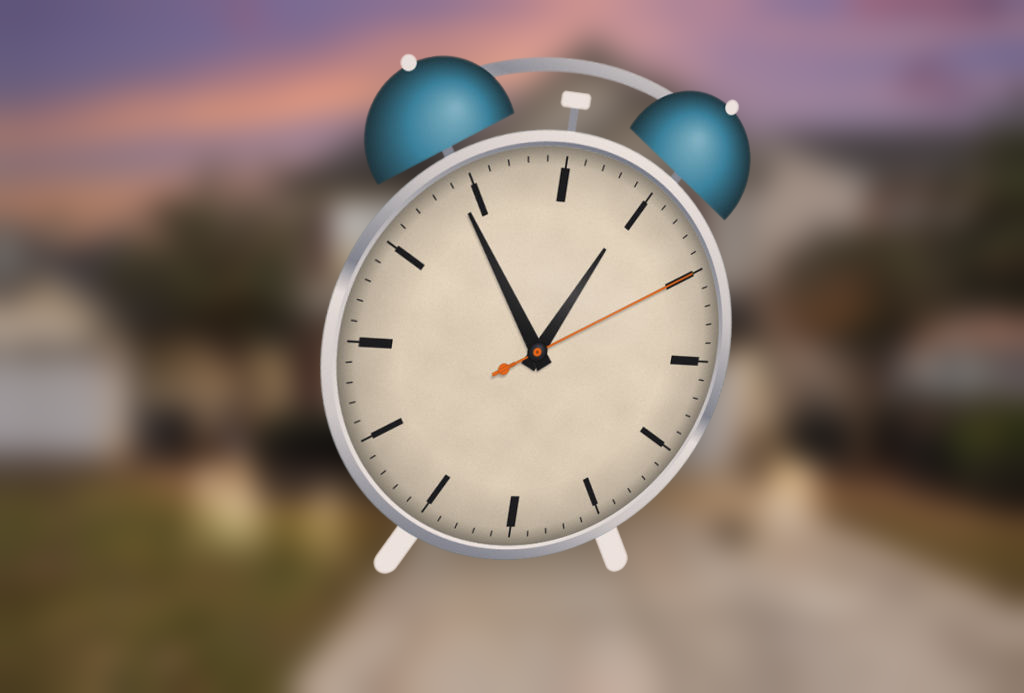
12:54:10
